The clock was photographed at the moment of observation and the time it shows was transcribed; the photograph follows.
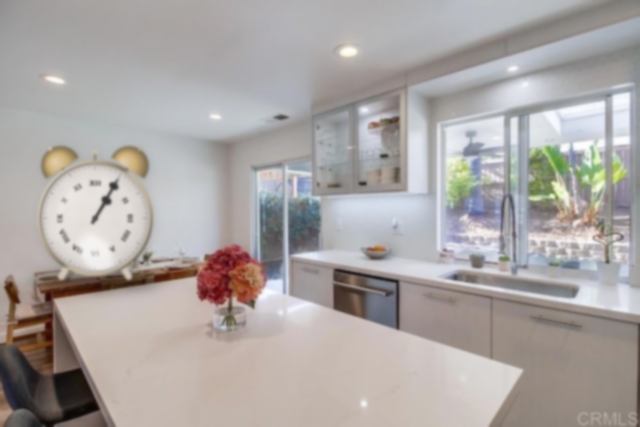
1:05
